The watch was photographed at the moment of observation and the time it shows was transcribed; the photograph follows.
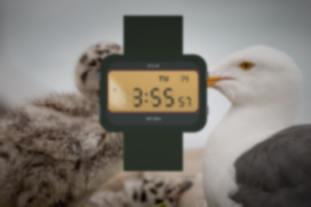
3:55
